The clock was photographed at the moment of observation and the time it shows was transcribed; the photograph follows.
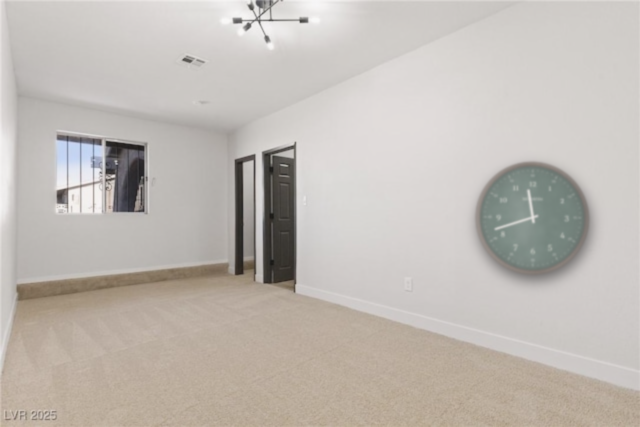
11:42
